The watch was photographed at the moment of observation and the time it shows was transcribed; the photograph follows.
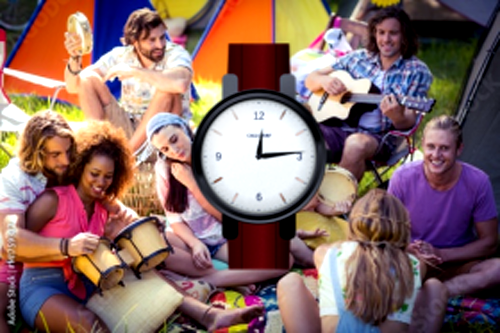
12:14
